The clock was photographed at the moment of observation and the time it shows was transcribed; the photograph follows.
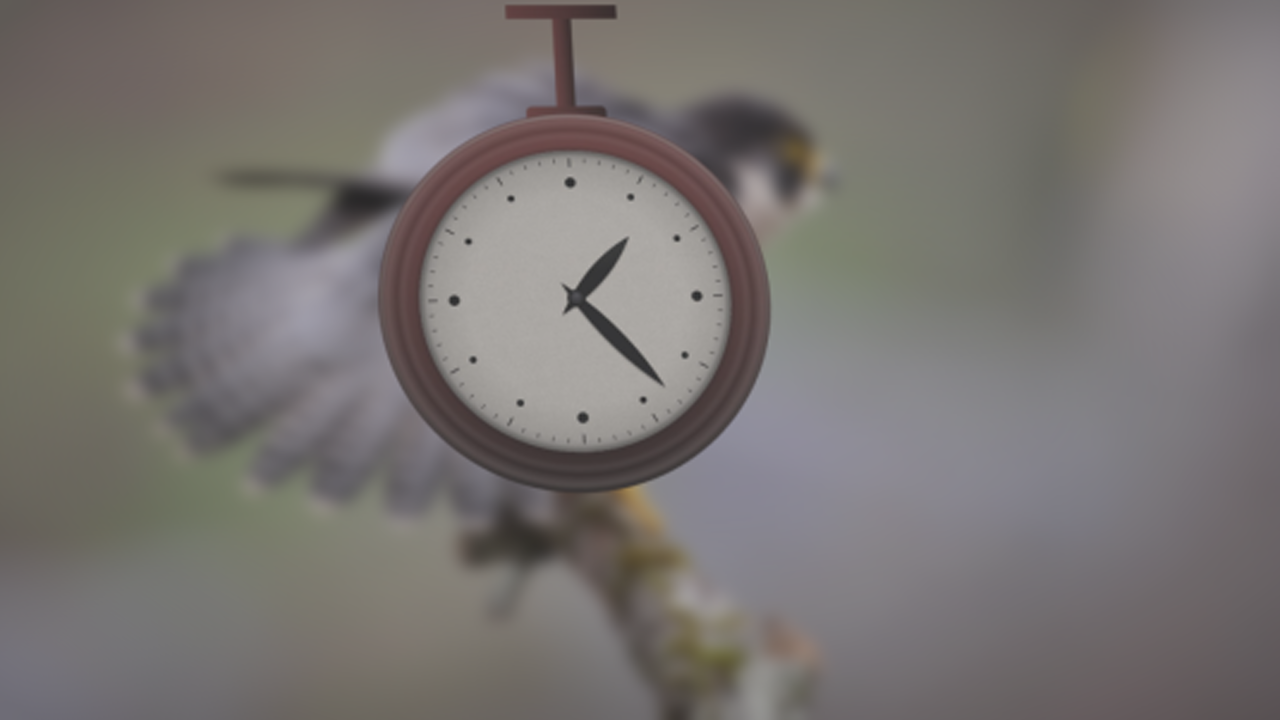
1:23
